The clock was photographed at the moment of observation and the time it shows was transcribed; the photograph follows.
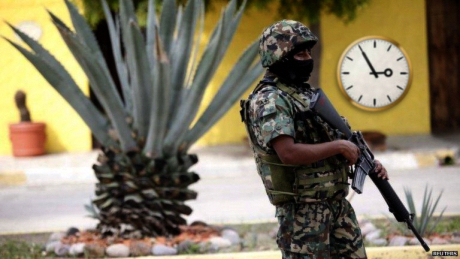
2:55
